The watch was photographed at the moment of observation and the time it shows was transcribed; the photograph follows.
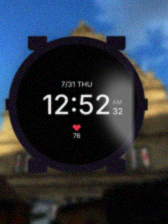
12:52
